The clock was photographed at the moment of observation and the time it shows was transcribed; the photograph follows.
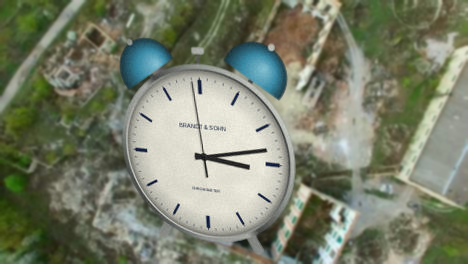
3:12:59
